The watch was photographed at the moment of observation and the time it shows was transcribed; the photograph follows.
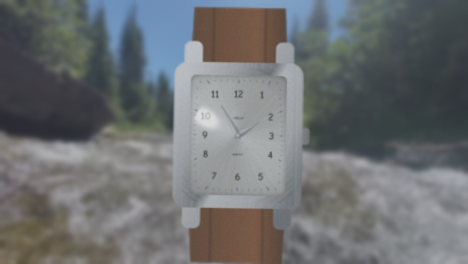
1:55
